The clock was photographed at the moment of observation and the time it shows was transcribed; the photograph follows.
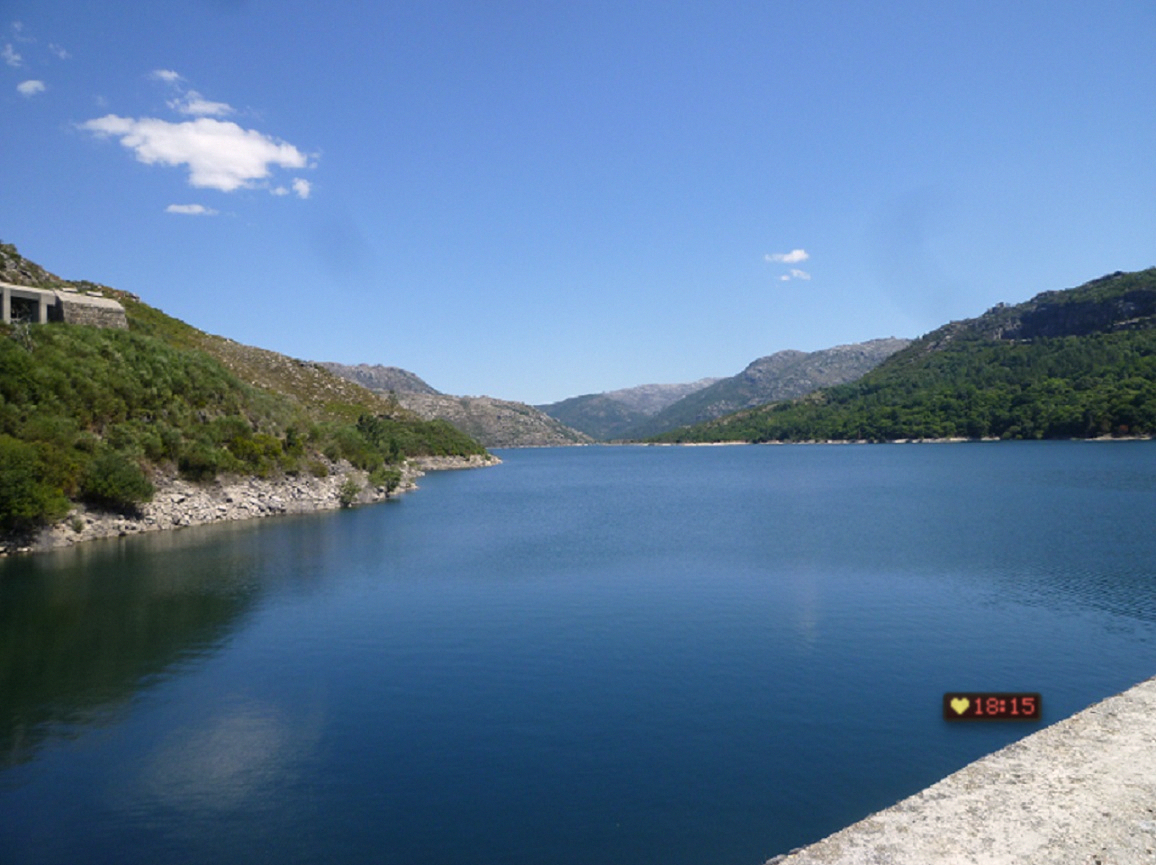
18:15
